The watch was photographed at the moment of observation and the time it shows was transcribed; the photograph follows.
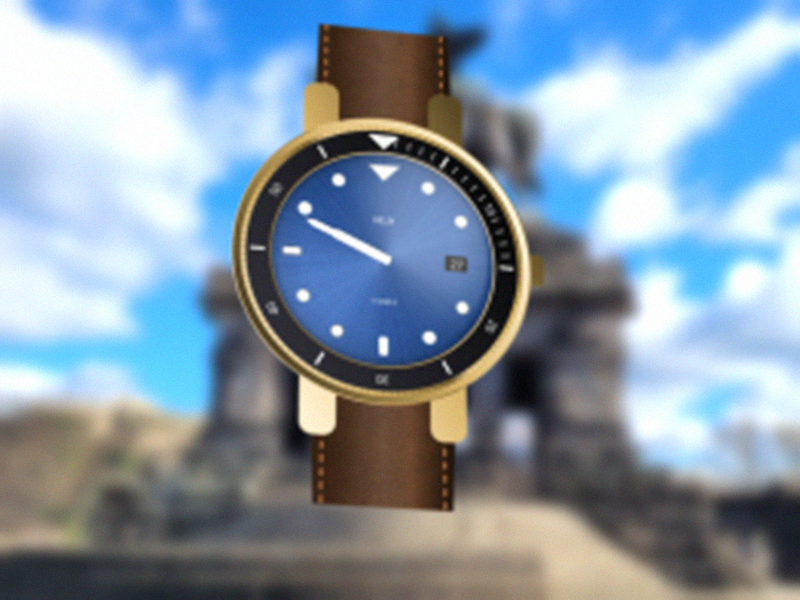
9:49
